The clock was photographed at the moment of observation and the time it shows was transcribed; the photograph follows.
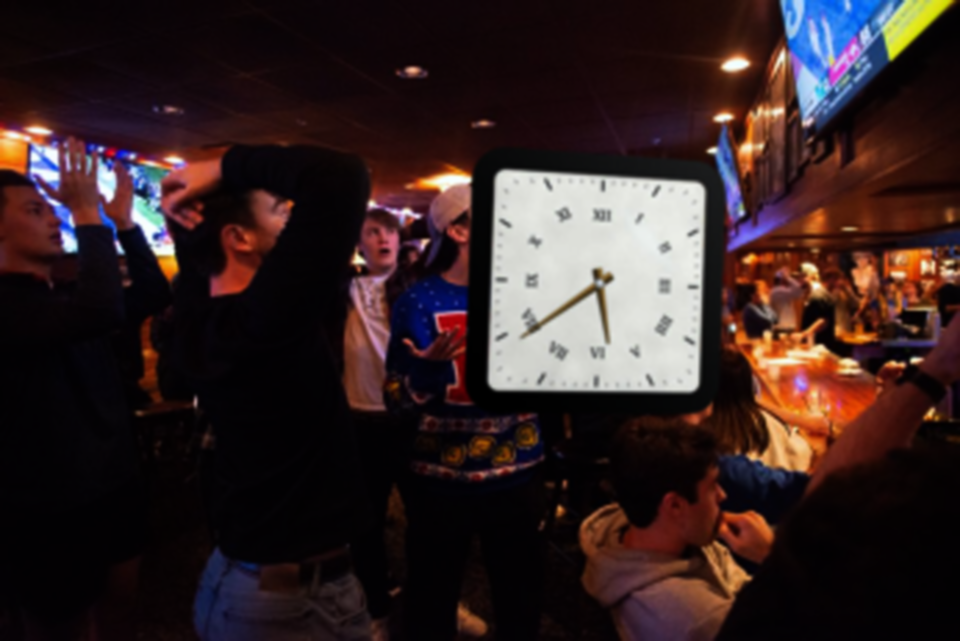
5:39
